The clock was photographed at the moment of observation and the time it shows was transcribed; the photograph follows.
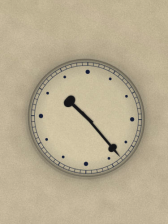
10:23
